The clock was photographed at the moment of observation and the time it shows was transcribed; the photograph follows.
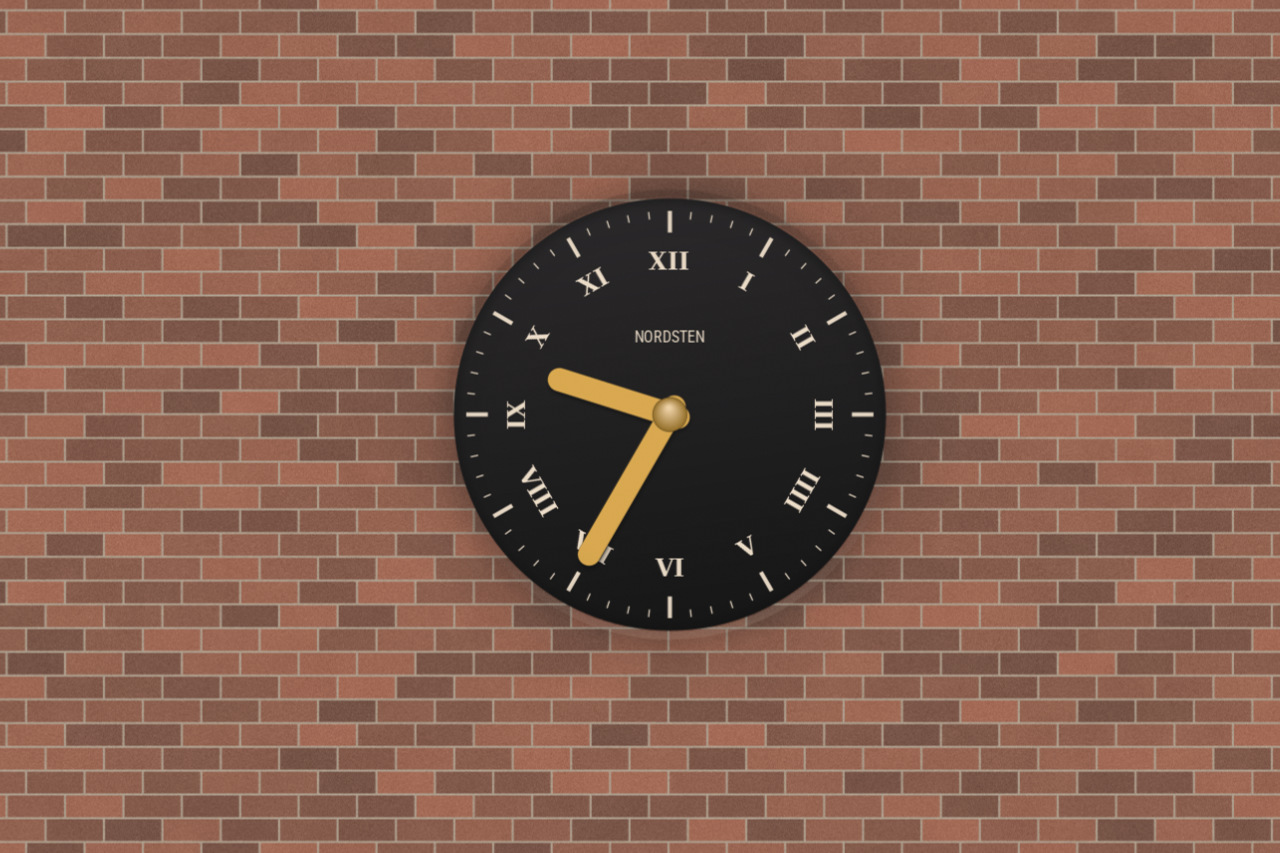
9:35
